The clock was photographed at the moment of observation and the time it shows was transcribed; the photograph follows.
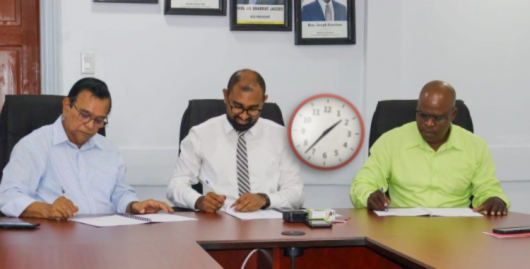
1:37
